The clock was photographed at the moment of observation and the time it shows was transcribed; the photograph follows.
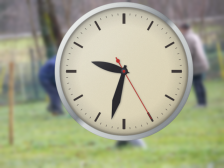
9:32:25
